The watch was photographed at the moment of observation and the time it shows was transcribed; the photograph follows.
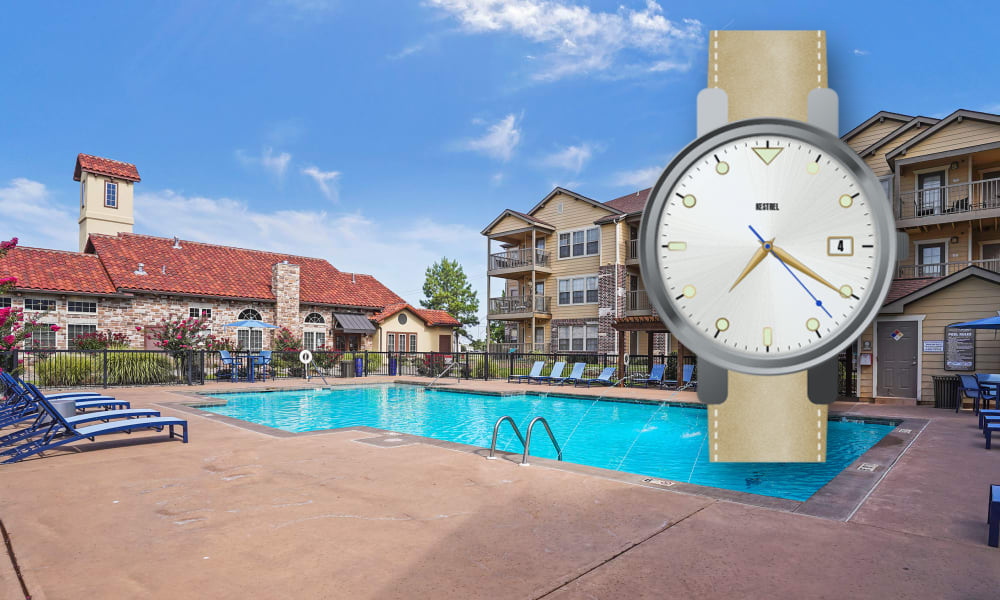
7:20:23
